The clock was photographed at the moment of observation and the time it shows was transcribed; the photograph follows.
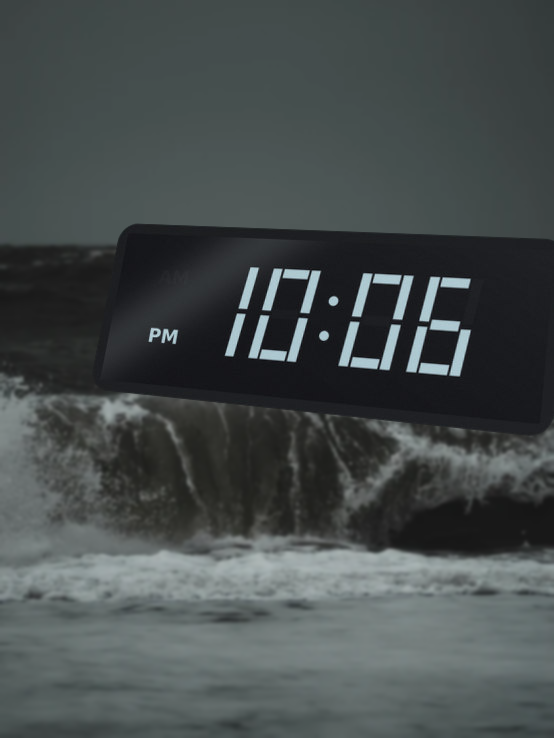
10:06
